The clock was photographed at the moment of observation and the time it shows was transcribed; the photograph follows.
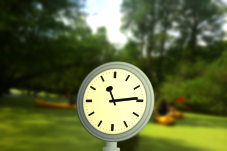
11:14
